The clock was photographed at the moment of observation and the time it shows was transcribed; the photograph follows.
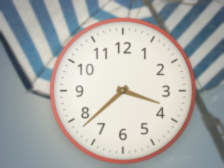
3:38
